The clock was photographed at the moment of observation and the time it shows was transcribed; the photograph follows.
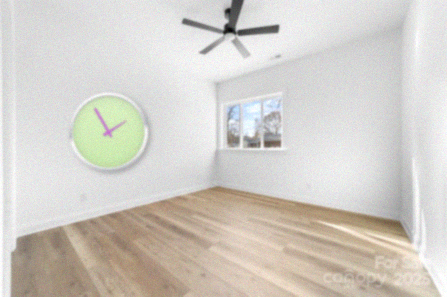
1:55
